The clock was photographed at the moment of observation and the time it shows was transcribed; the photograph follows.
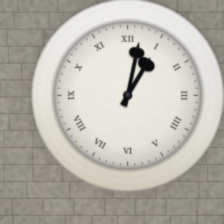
1:02
